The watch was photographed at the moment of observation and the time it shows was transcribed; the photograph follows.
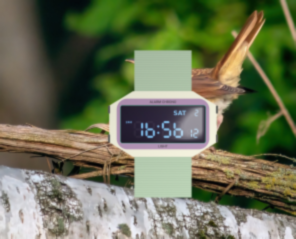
16:56
